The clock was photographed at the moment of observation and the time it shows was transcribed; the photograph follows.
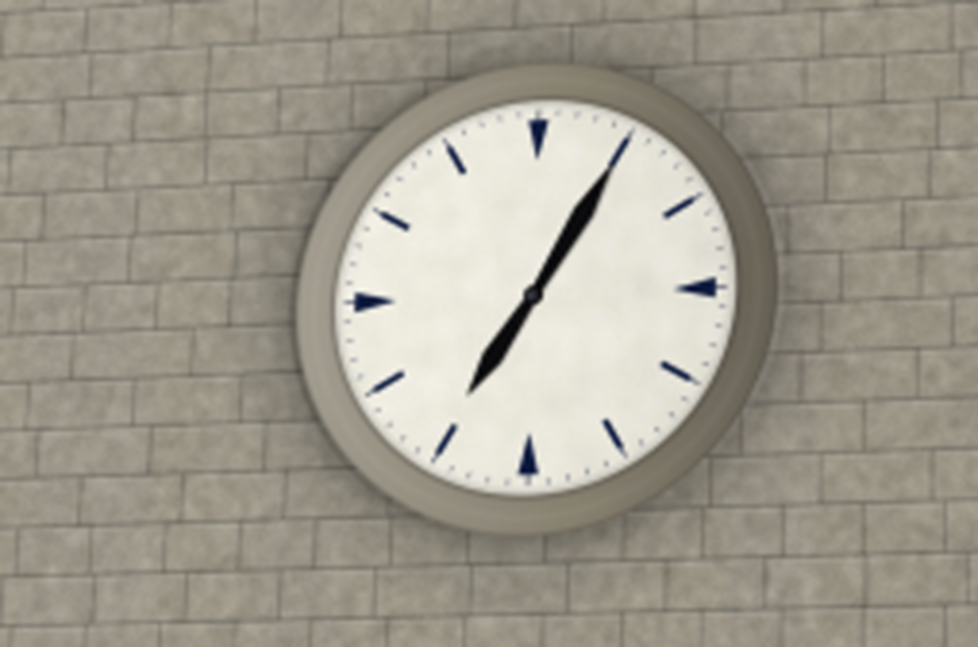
7:05
